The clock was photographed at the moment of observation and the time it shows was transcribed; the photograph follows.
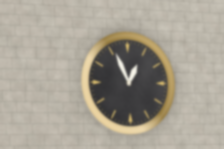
12:56
